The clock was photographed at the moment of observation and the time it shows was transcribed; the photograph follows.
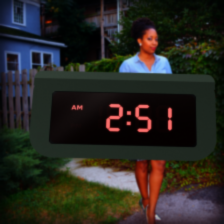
2:51
